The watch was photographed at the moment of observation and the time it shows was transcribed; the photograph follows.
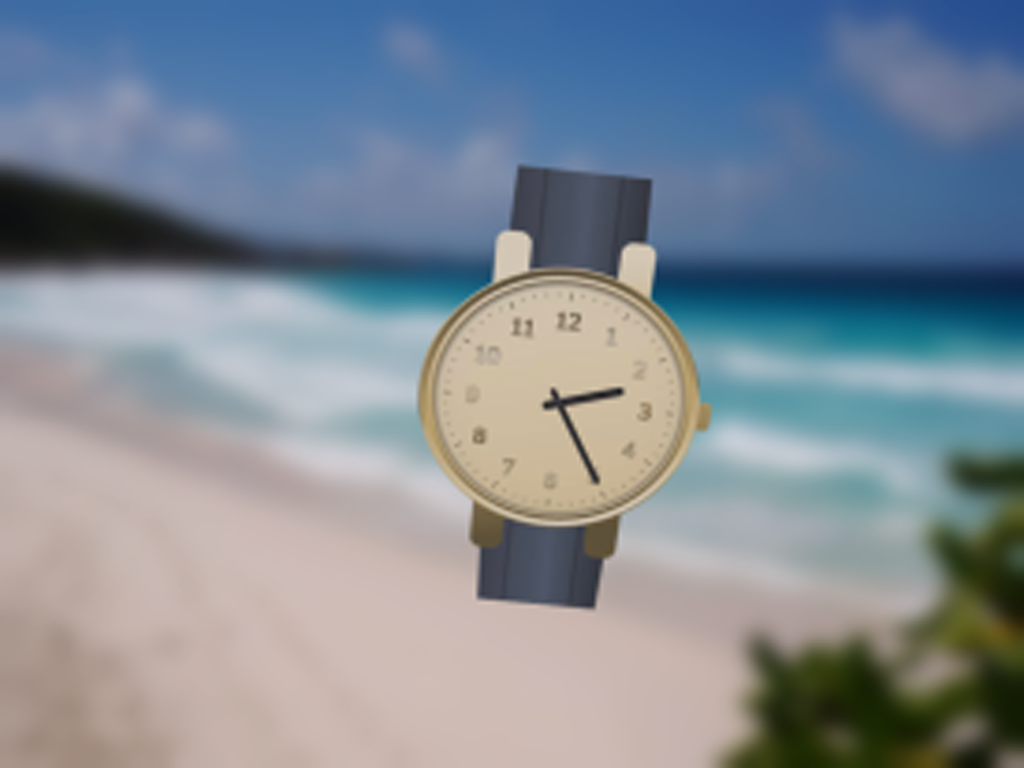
2:25
